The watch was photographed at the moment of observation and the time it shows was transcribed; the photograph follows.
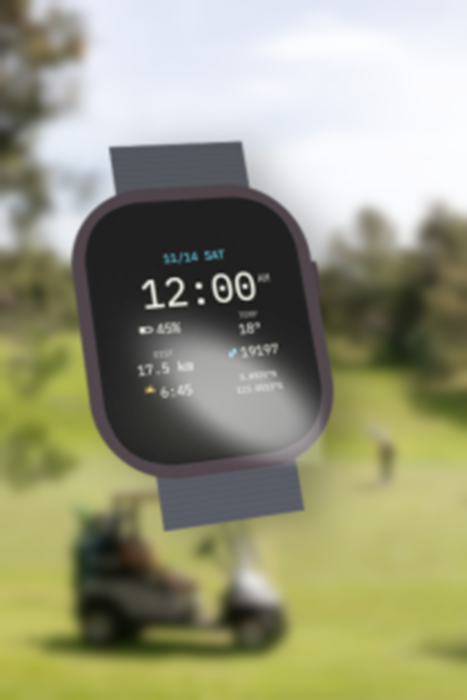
12:00
